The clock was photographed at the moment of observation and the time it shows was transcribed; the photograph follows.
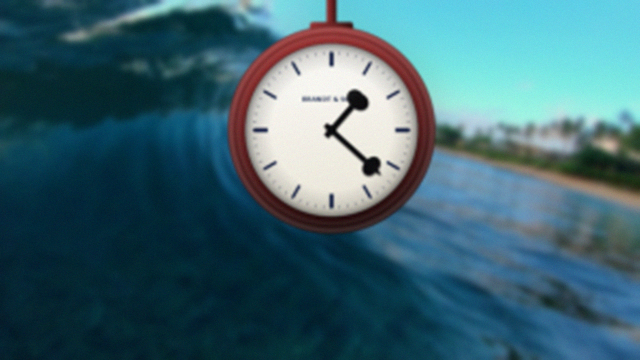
1:22
